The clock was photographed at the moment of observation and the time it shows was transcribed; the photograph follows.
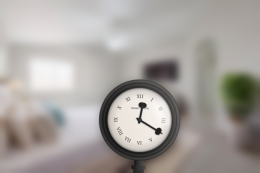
12:20
